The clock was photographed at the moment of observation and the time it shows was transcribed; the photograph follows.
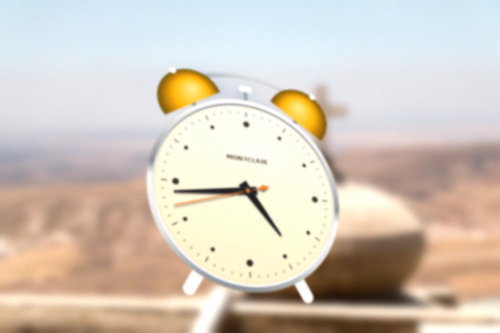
4:43:42
